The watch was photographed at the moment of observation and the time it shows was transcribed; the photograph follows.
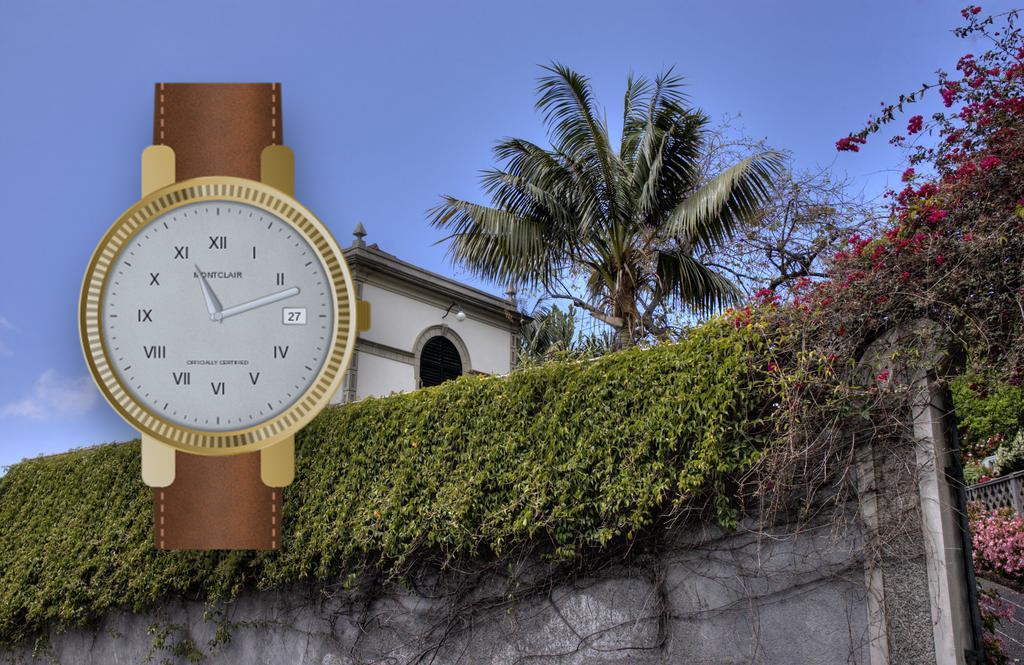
11:12
